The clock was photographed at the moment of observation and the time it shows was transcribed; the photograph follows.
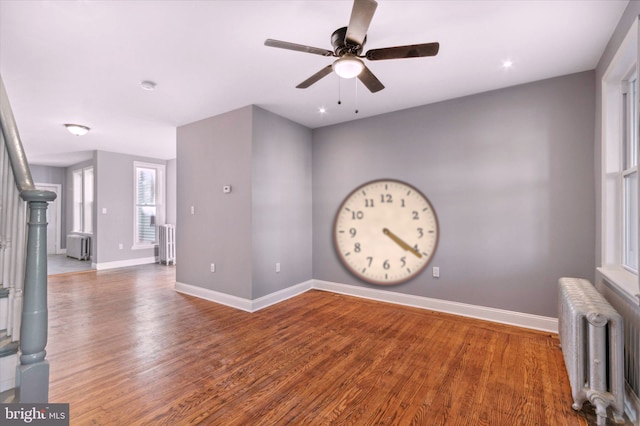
4:21
